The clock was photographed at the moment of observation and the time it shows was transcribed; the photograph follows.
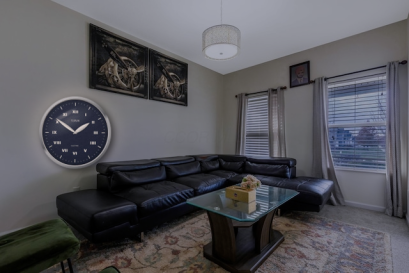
1:51
